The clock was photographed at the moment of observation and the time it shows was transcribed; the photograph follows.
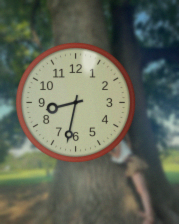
8:32
